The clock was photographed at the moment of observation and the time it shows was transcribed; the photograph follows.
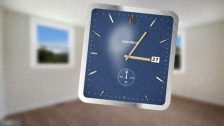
3:05
